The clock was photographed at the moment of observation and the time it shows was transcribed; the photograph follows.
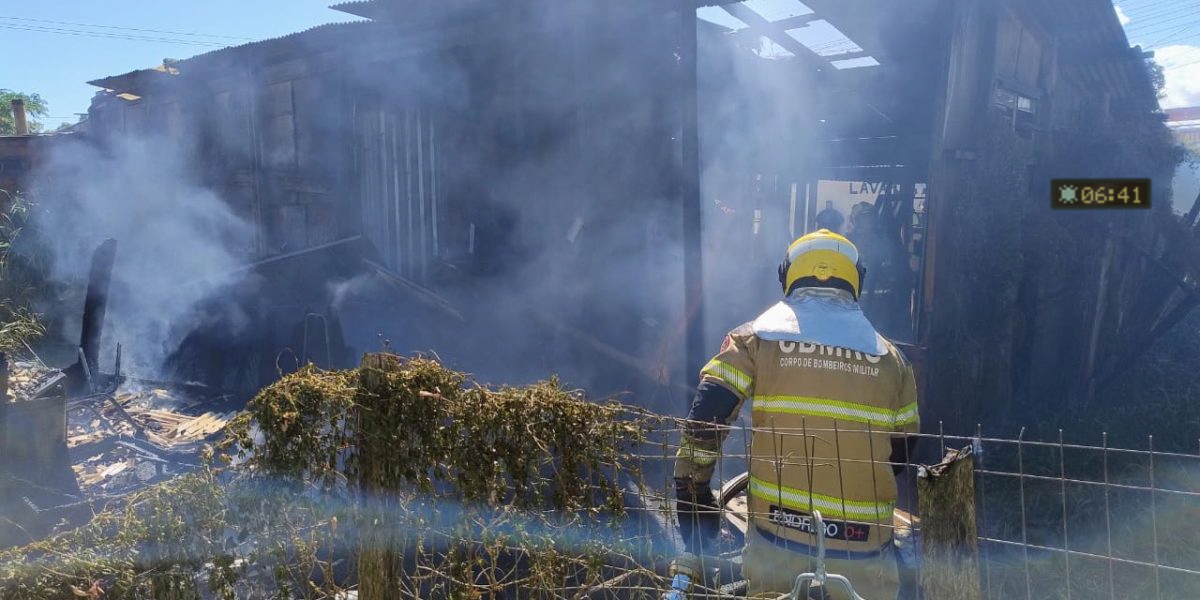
6:41
